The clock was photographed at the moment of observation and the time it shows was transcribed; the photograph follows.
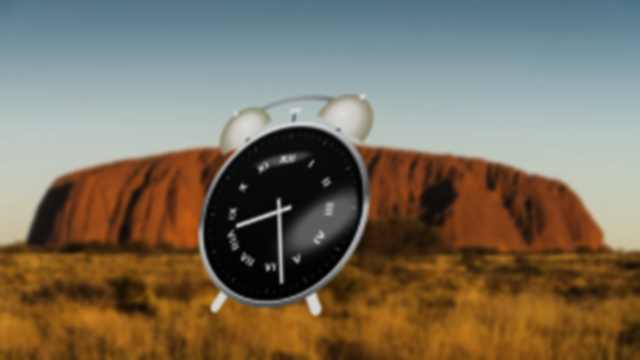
8:28
